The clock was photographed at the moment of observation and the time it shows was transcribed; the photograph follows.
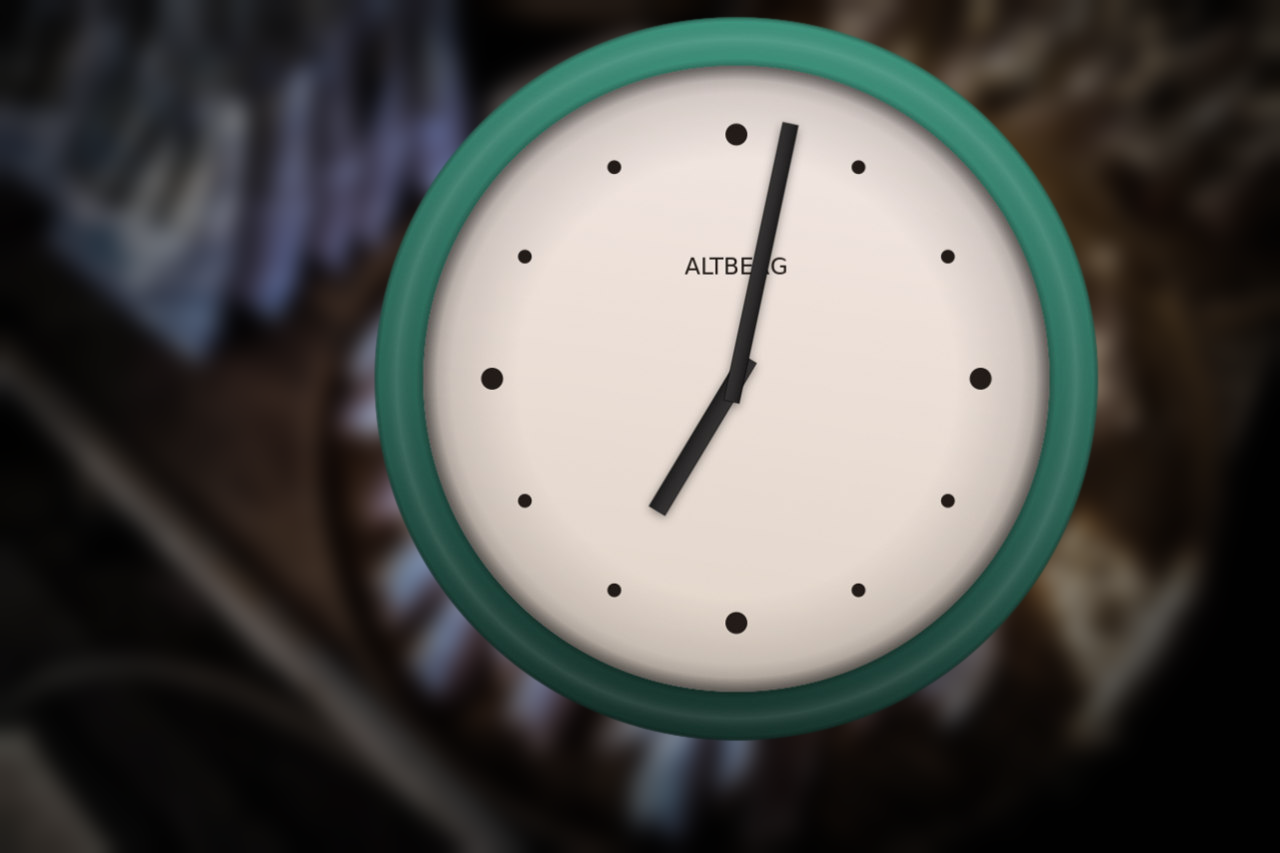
7:02
